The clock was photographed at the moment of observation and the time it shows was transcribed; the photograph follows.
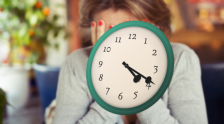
4:19
